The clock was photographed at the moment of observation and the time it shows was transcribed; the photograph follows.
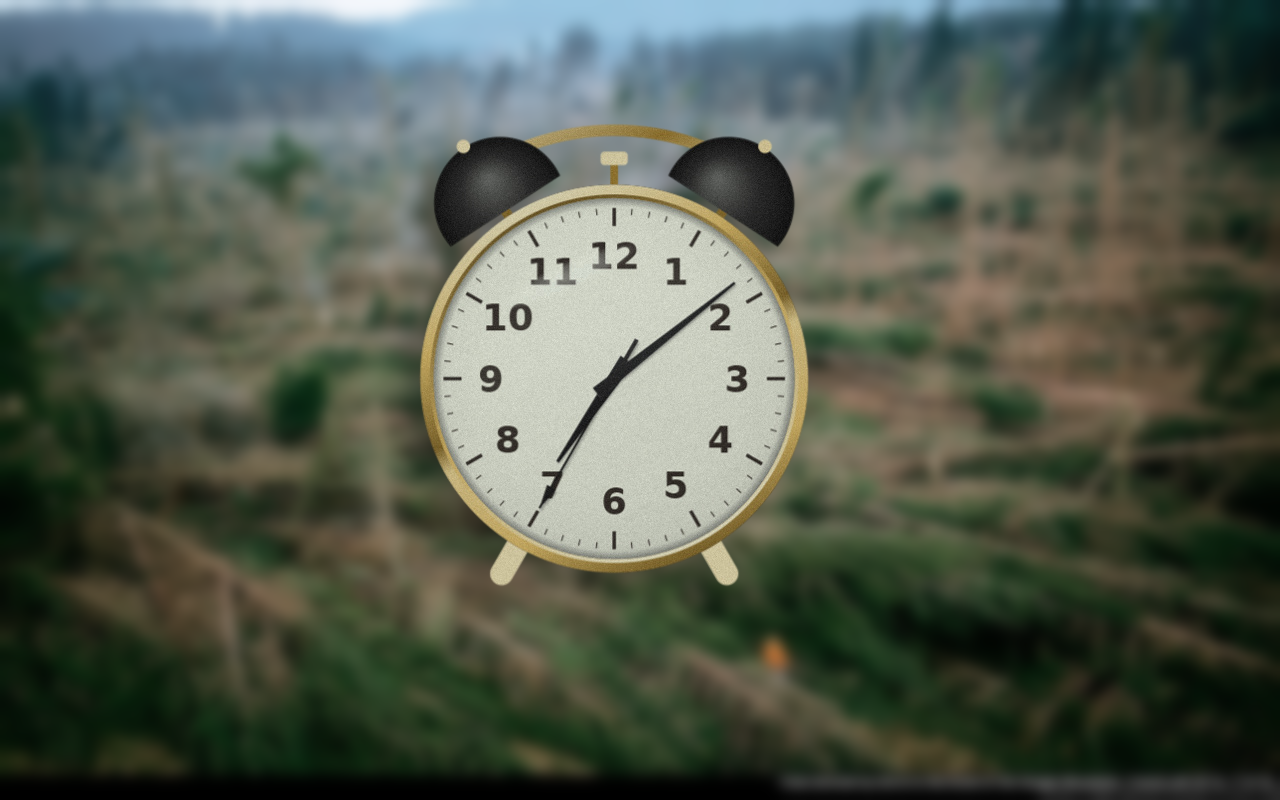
7:08:35
